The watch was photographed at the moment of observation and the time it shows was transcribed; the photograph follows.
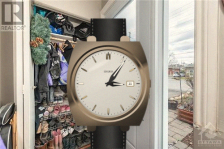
3:06
